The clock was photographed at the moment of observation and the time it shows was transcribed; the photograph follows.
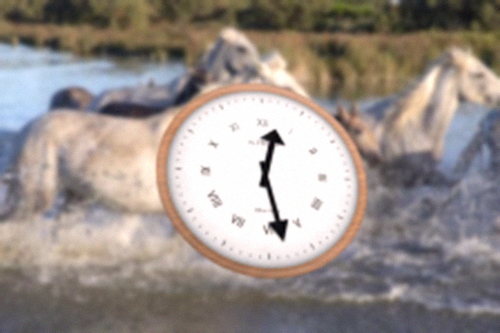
12:28
